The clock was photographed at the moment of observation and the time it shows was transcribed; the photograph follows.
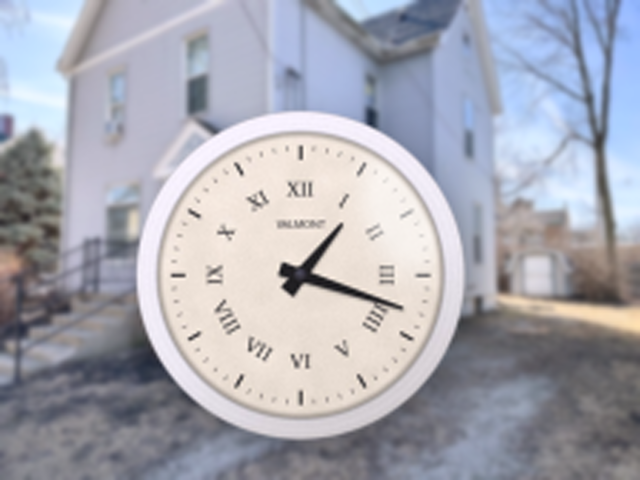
1:18
